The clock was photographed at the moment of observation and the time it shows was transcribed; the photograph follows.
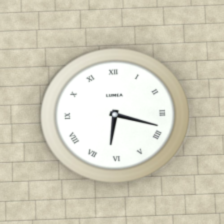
6:18
